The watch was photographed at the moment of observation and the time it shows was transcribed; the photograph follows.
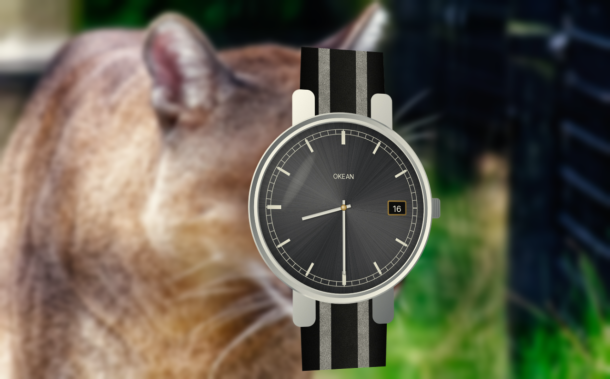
8:30
